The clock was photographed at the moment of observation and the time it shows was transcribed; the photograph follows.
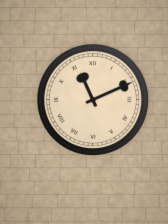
11:11
